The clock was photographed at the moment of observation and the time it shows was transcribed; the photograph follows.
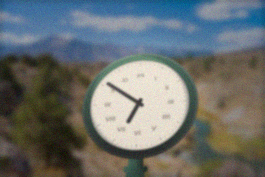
6:51
